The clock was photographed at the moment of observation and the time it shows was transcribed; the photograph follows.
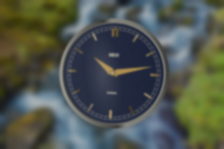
10:13
